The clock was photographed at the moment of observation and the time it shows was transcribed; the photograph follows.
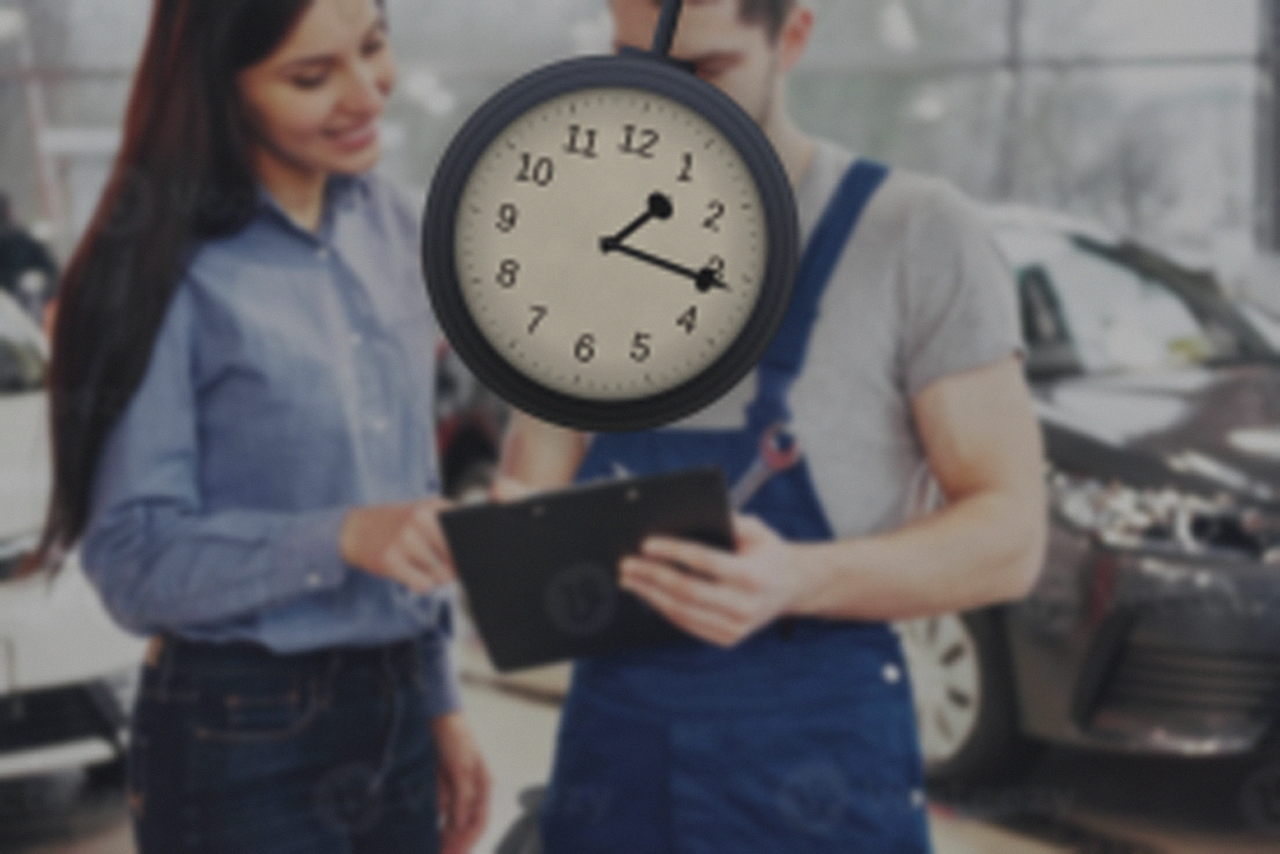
1:16
